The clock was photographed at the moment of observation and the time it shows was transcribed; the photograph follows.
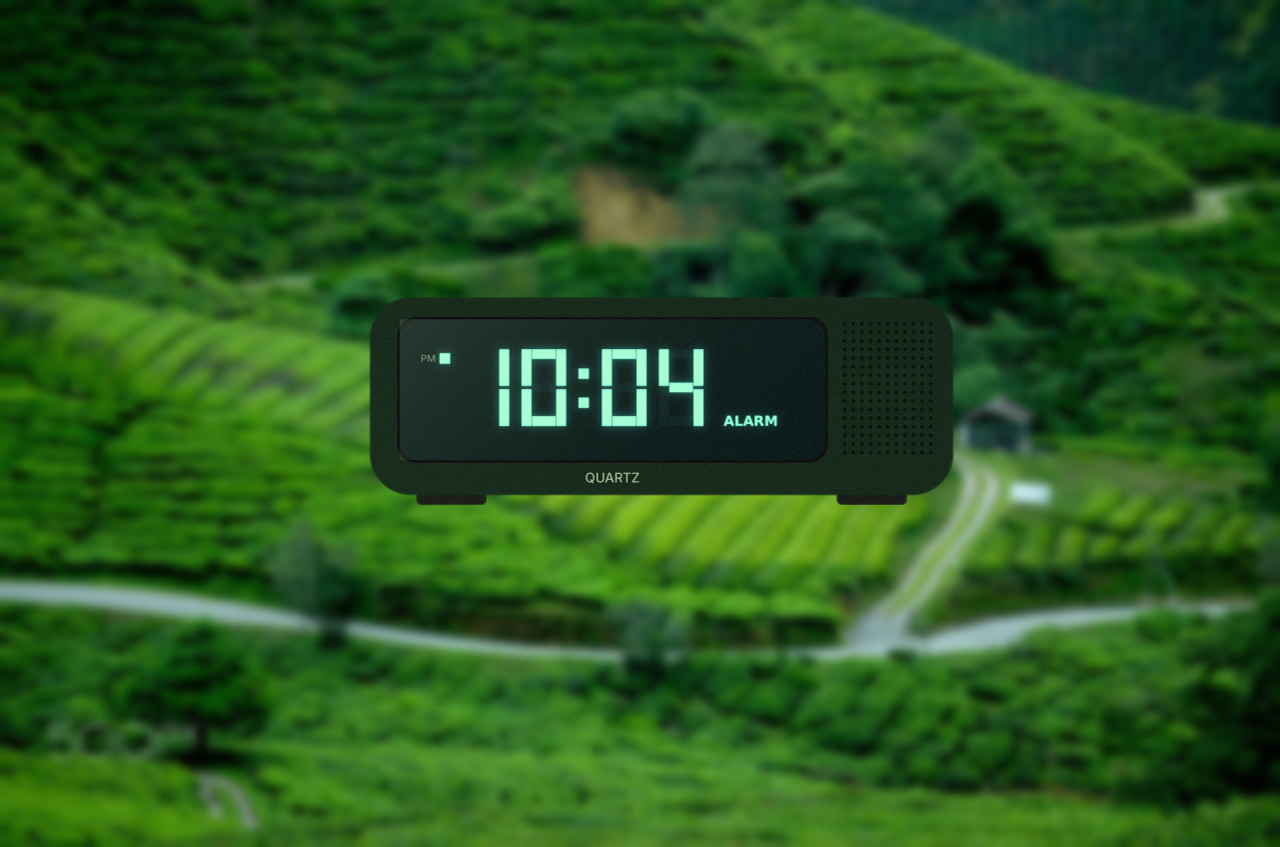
10:04
